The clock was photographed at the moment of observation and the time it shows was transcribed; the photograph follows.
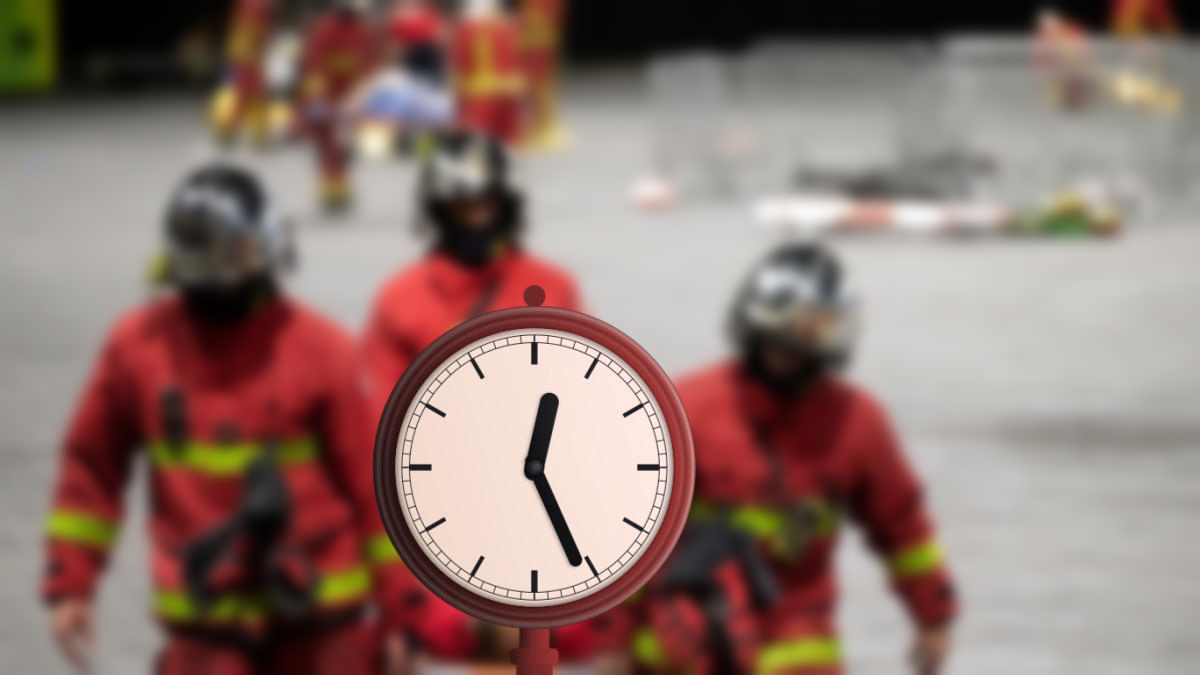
12:26
